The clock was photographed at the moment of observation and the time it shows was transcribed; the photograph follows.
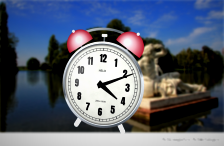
4:11
